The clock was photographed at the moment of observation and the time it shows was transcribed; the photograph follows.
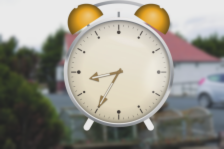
8:35
